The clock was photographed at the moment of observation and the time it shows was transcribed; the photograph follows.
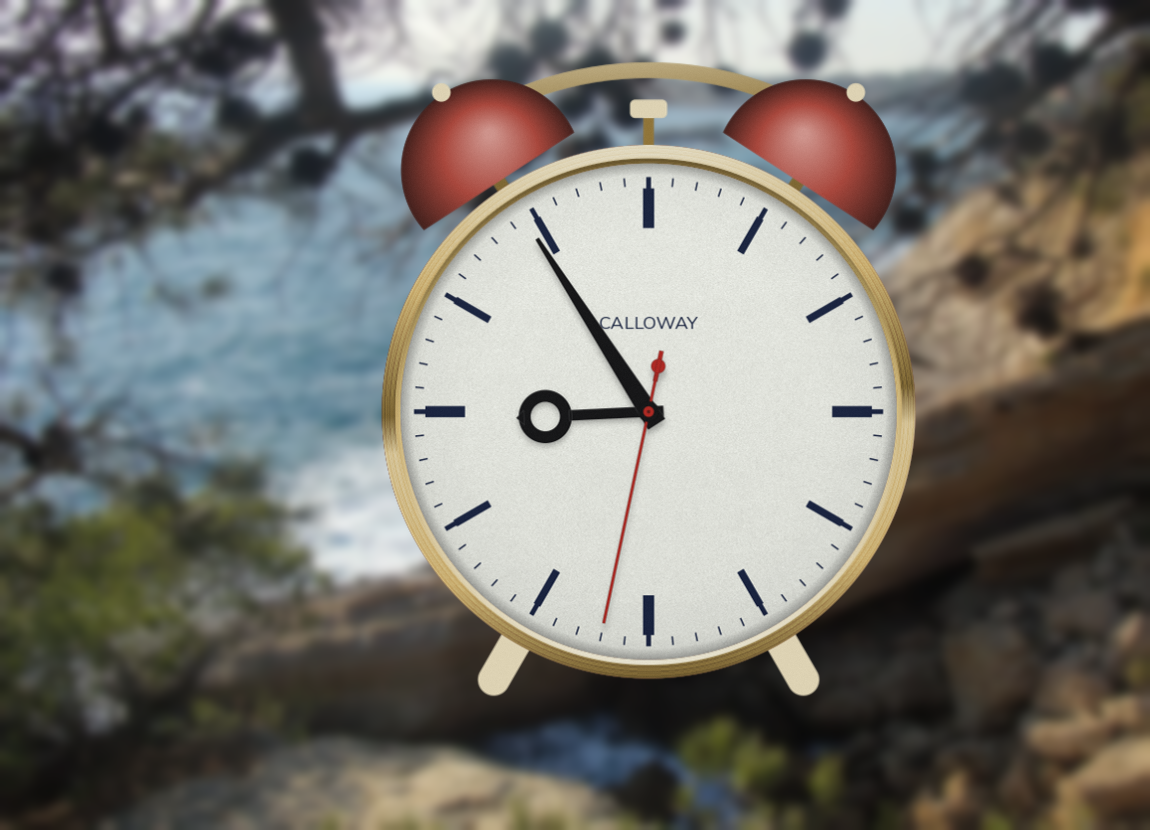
8:54:32
